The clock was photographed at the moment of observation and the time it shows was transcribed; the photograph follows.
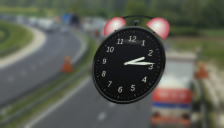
2:14
